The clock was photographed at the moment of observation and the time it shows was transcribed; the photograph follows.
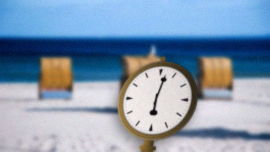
6:02
